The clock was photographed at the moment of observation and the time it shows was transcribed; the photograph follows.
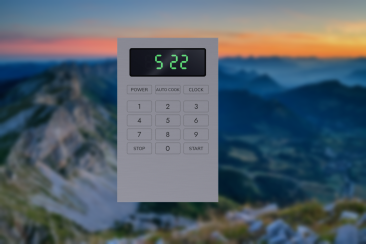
5:22
